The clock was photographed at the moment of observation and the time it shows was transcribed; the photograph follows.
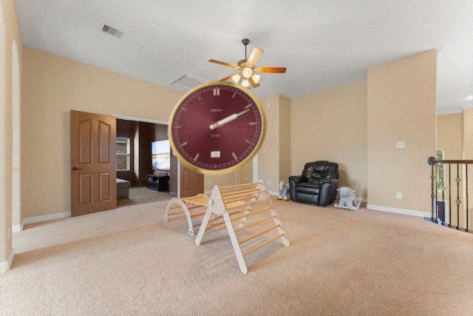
2:11
